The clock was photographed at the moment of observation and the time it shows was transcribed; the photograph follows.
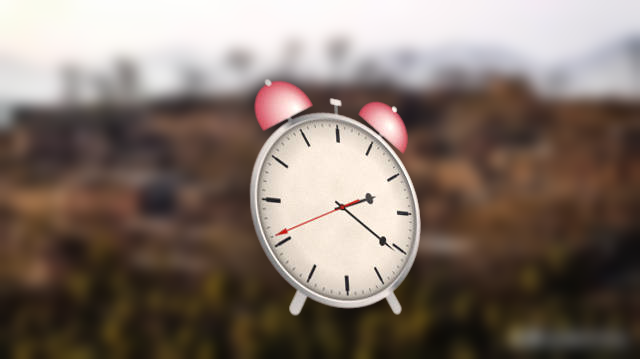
2:20:41
